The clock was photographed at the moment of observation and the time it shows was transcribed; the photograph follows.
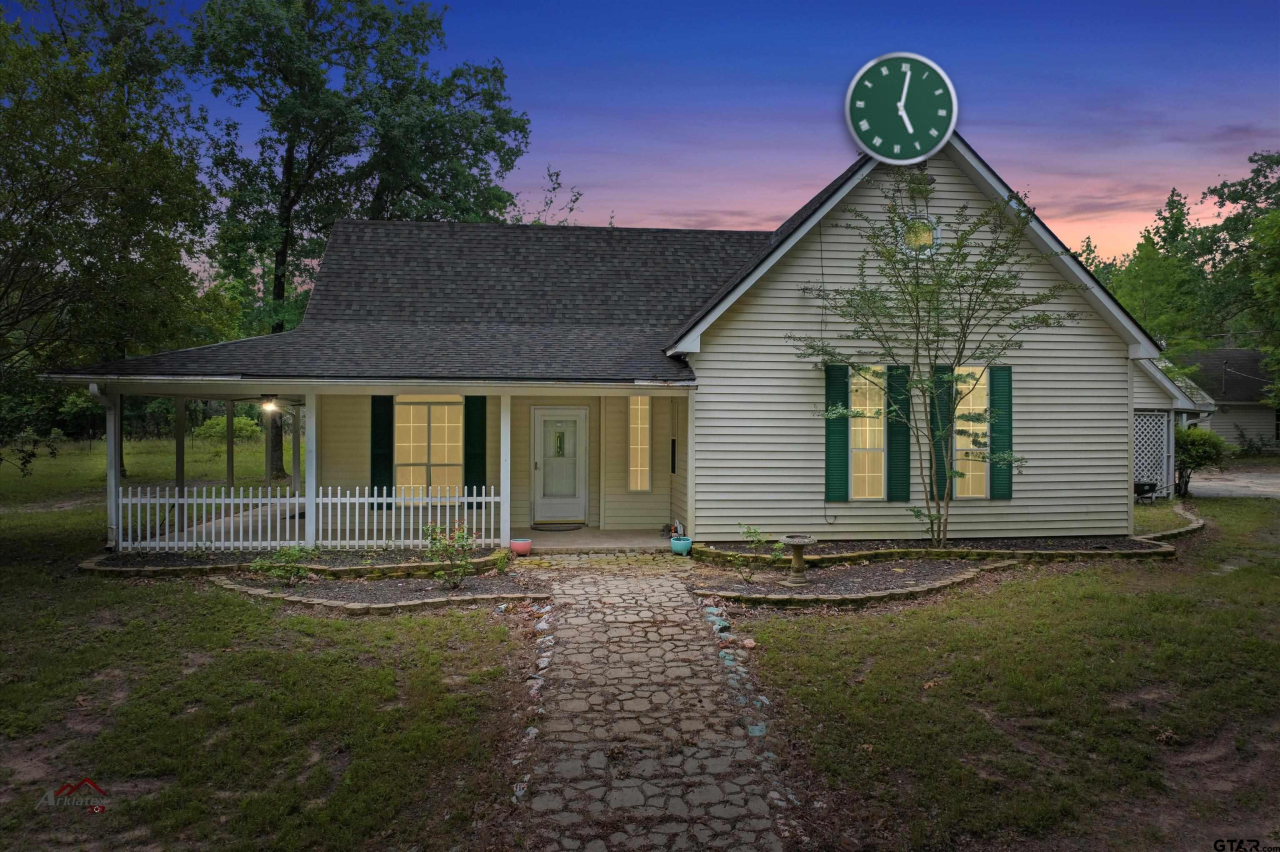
5:01
